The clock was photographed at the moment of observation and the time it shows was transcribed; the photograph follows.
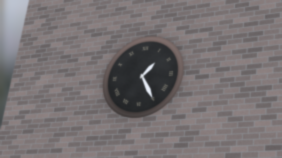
1:25
